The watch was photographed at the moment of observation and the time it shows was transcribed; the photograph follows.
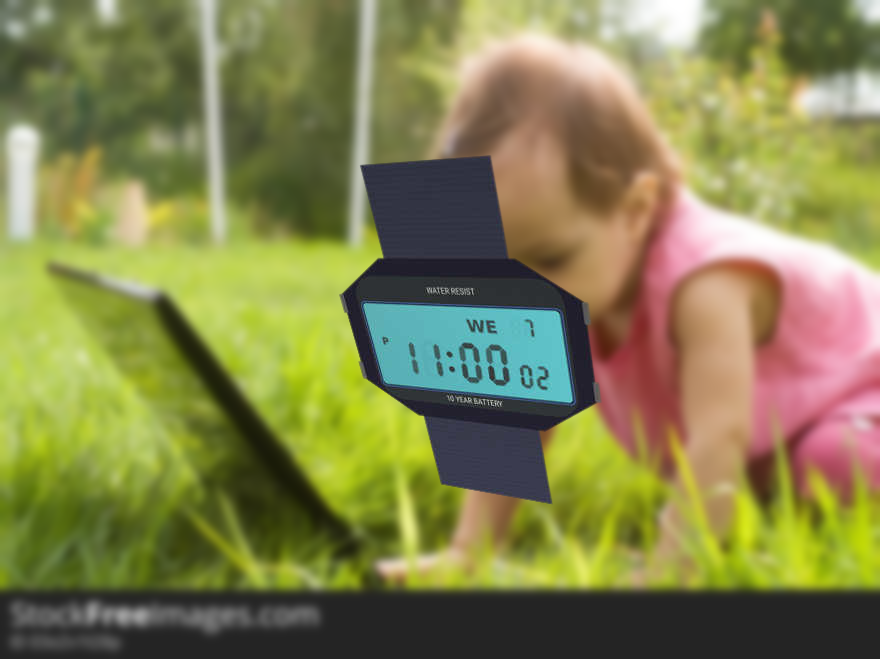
11:00:02
